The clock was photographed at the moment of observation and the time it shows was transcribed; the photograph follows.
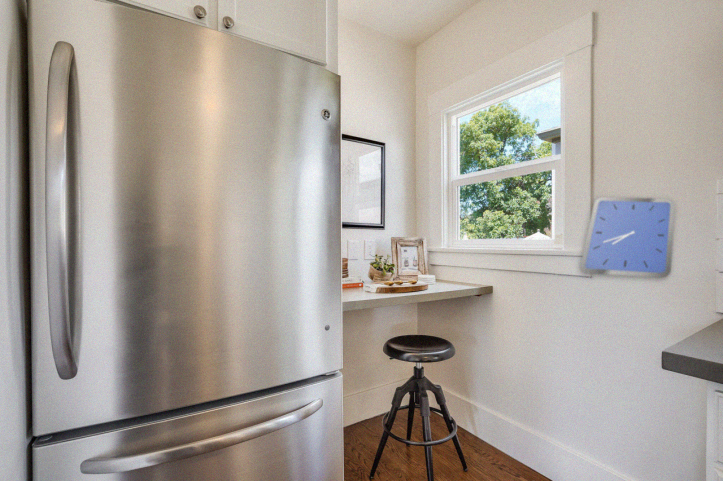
7:41
